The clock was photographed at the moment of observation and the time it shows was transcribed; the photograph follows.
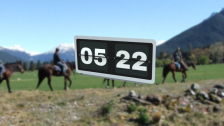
5:22
